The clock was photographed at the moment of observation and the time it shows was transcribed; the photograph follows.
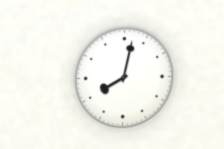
8:02
